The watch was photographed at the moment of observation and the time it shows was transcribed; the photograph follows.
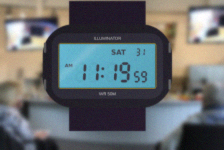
11:19:59
